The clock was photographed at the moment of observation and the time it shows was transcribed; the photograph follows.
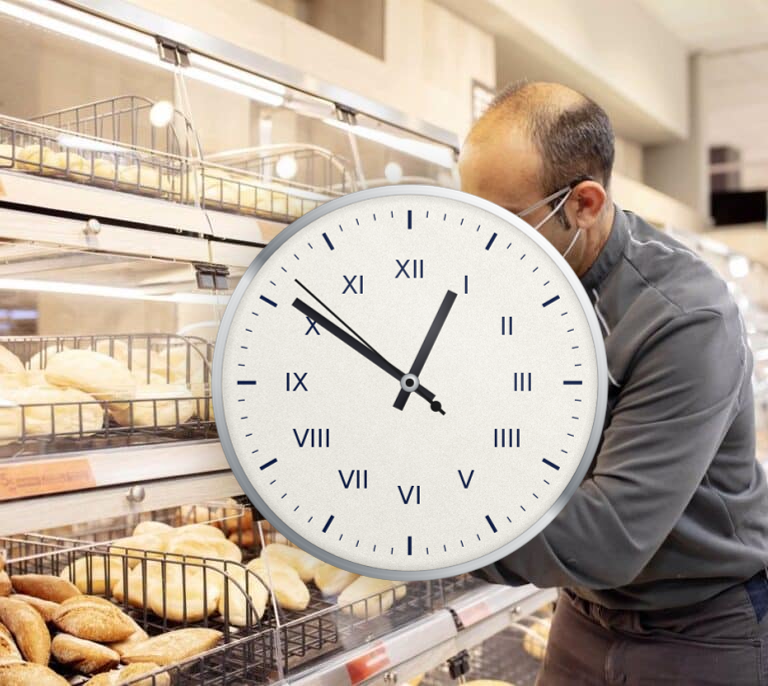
12:50:52
